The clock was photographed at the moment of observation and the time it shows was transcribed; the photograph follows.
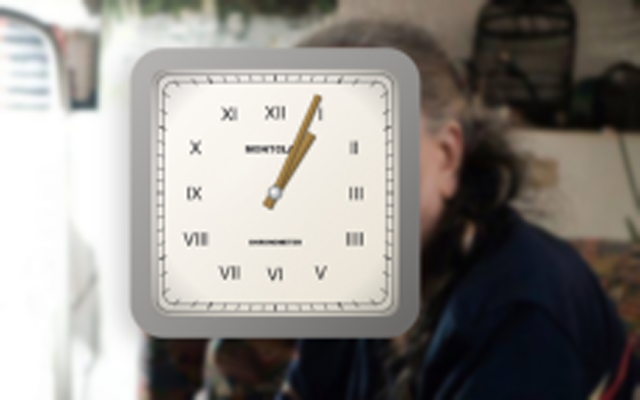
1:04
